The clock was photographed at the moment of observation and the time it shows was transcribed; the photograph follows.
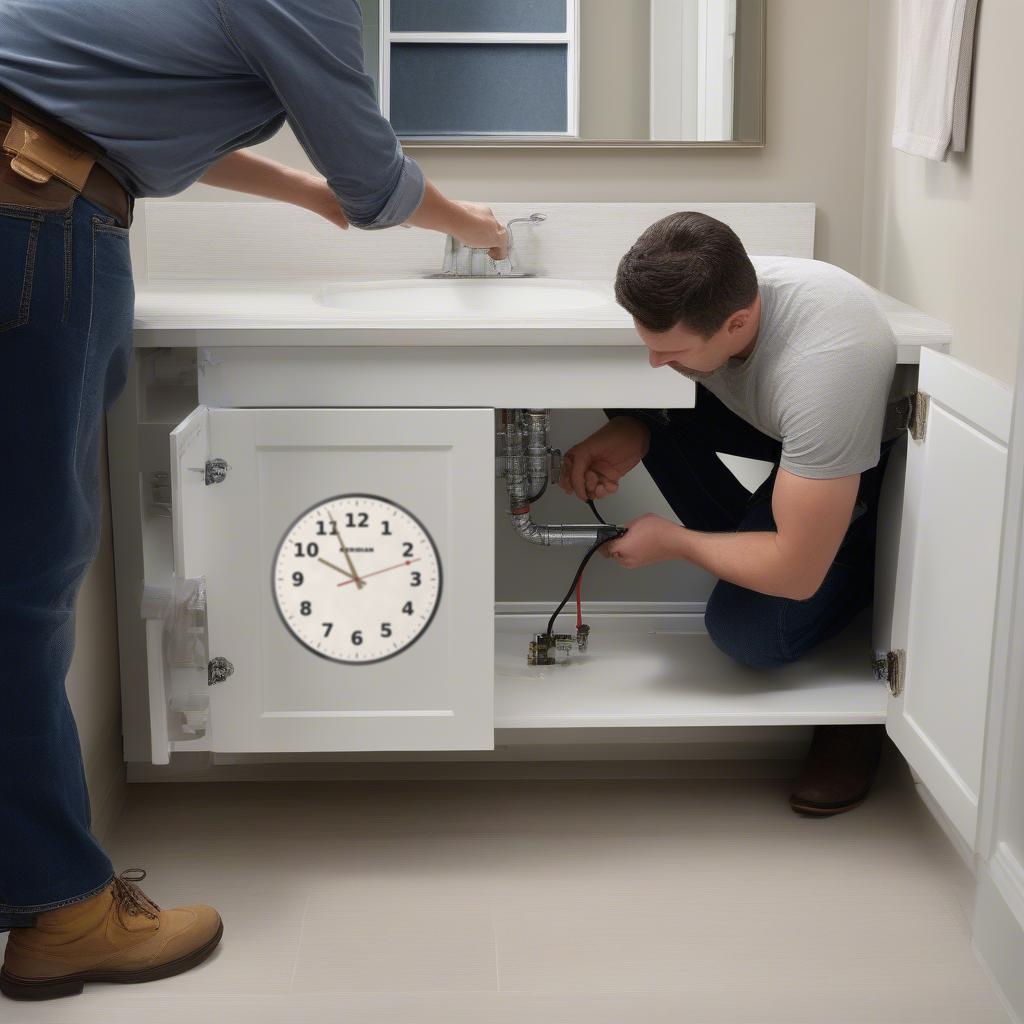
9:56:12
